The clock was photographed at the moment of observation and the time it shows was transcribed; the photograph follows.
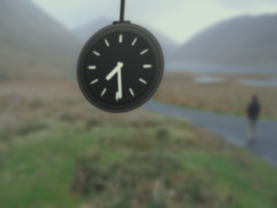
7:29
